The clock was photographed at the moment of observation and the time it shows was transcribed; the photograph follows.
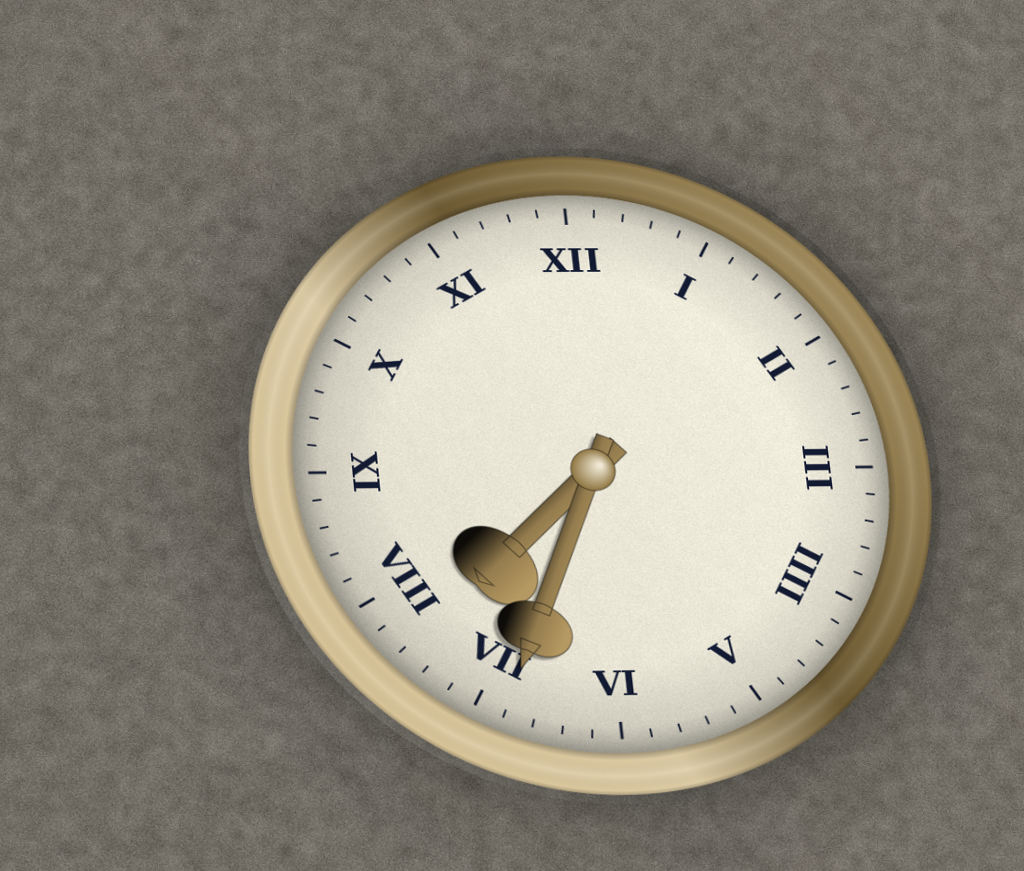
7:34
